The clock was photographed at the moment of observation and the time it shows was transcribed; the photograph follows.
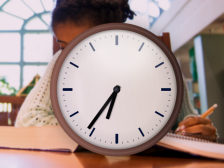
6:36
